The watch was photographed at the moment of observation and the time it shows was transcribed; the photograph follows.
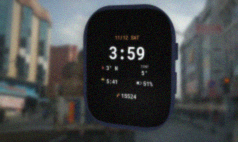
3:59
